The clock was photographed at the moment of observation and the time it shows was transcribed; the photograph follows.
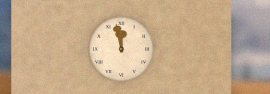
11:58
